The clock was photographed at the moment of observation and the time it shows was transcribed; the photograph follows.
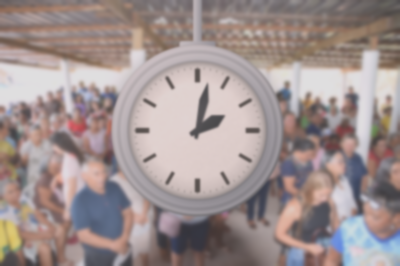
2:02
